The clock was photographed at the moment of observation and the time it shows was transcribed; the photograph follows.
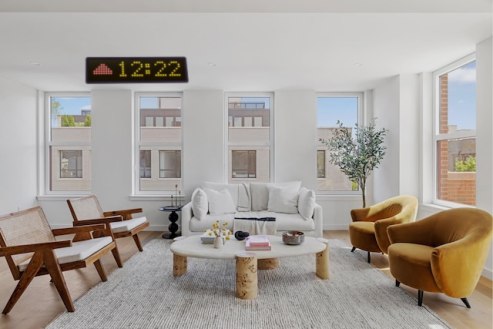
12:22
